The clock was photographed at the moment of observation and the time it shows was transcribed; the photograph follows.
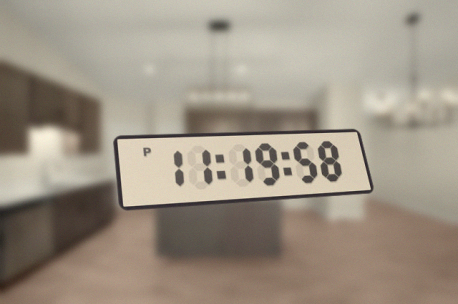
11:19:58
